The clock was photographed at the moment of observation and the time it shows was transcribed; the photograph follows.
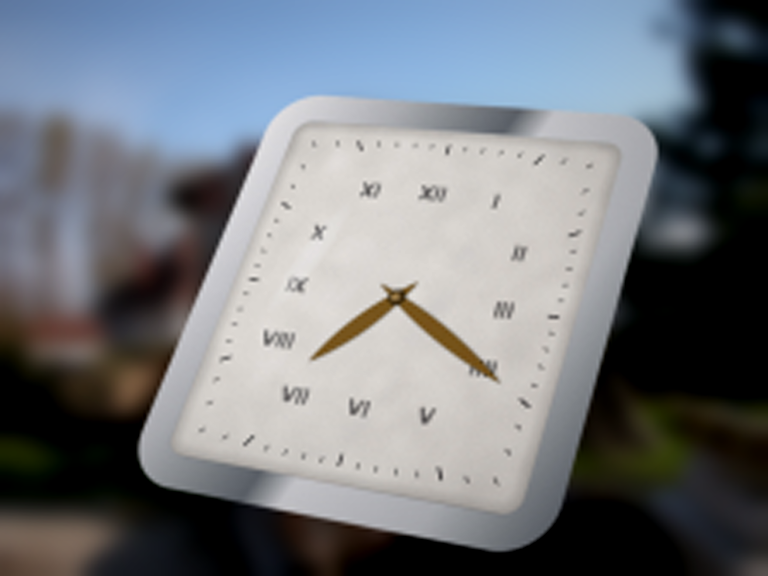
7:20
